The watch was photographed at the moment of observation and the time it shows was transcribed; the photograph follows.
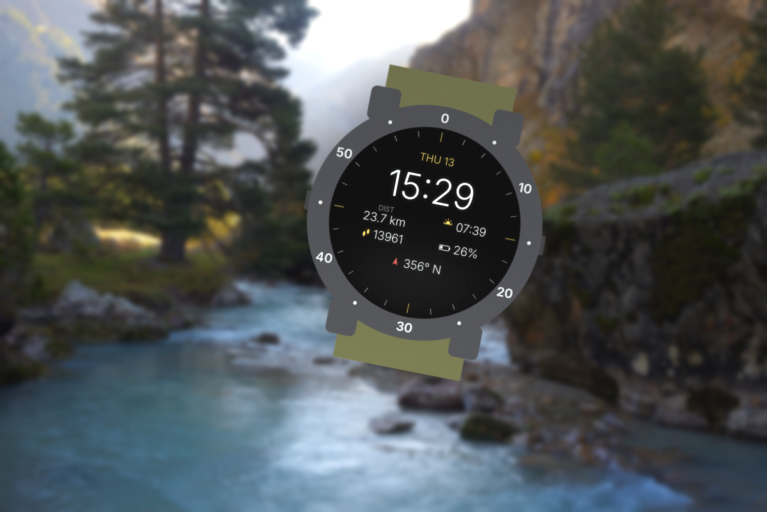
15:29
